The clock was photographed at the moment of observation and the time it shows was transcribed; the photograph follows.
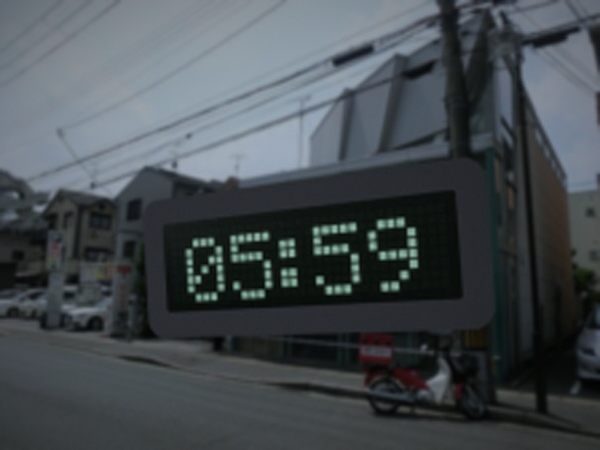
5:59
